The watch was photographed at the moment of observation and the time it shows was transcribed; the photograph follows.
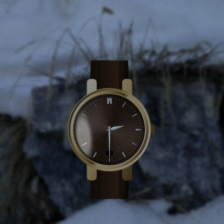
2:30
